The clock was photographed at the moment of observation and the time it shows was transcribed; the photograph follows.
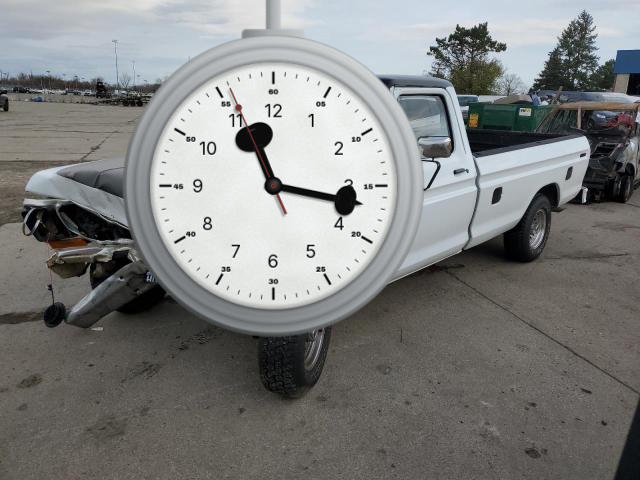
11:16:56
